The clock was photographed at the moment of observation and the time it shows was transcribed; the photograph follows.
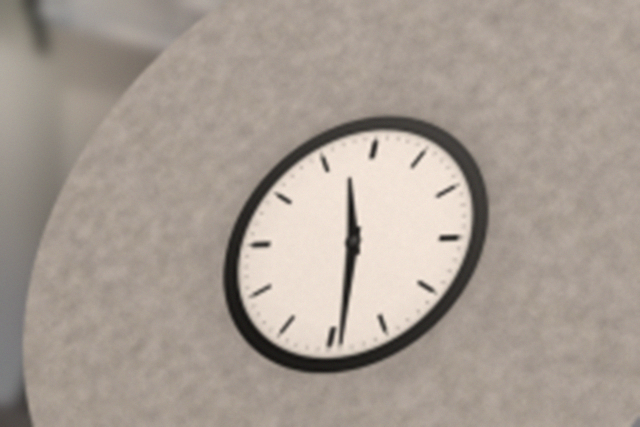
11:29
